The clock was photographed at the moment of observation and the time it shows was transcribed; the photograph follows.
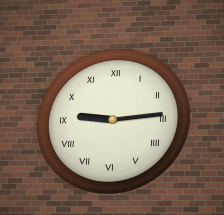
9:14
